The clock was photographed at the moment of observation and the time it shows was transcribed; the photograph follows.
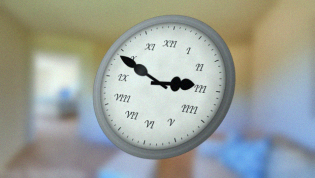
2:49
